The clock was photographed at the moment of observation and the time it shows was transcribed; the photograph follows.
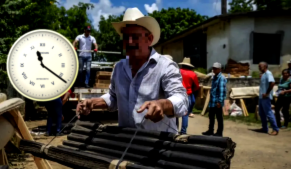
11:21
